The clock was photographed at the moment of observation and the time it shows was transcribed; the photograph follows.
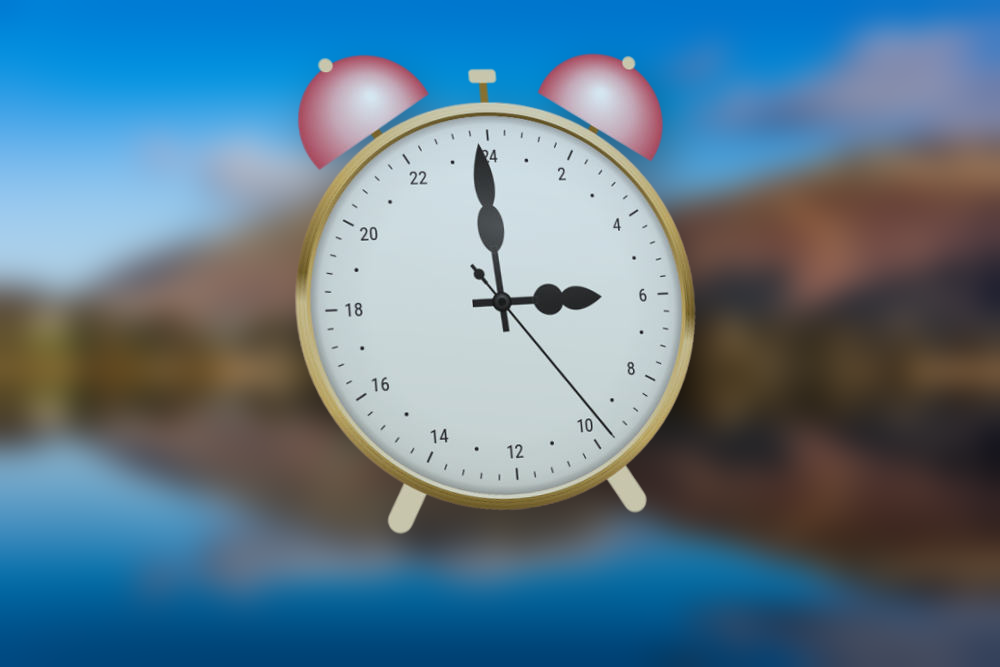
5:59:24
